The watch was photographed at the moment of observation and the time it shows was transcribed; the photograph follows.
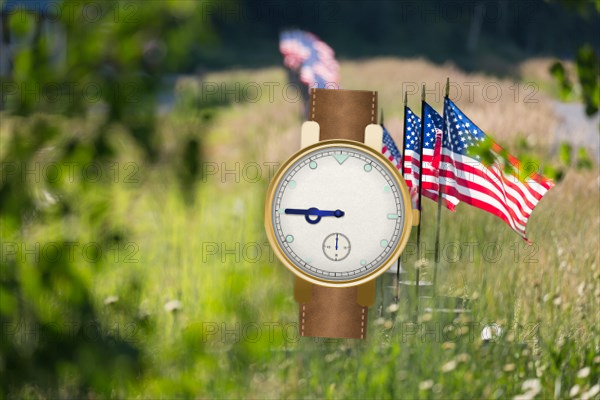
8:45
